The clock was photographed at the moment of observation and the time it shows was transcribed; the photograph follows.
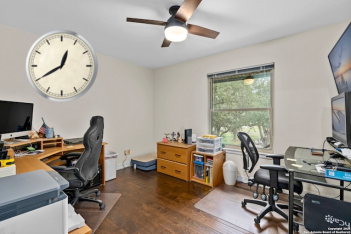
12:40
